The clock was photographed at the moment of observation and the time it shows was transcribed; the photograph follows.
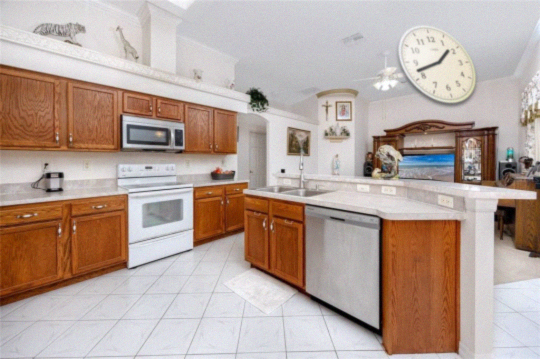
1:42
